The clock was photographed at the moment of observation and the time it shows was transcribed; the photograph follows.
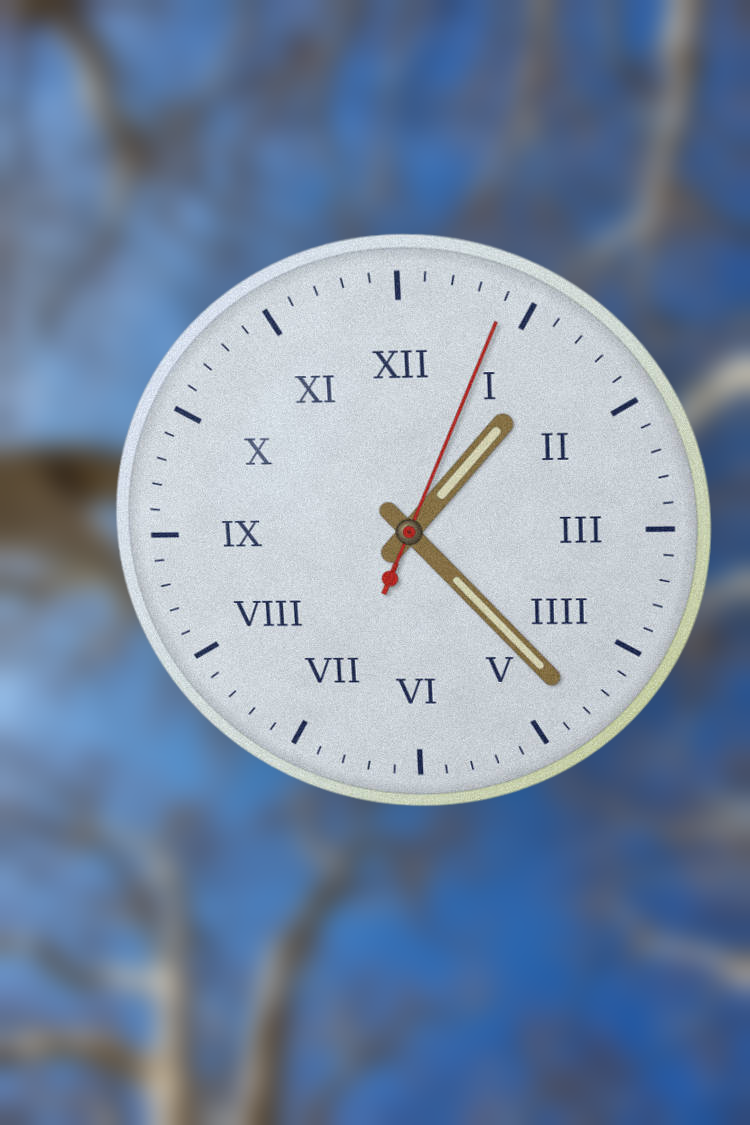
1:23:04
